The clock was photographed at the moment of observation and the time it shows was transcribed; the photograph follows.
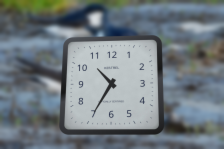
10:35
